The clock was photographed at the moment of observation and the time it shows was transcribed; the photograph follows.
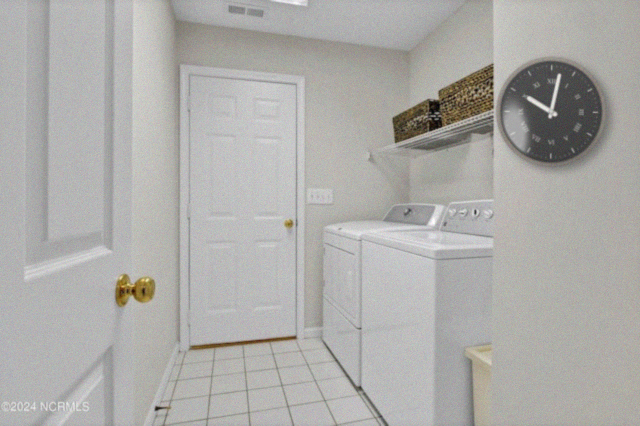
10:02
